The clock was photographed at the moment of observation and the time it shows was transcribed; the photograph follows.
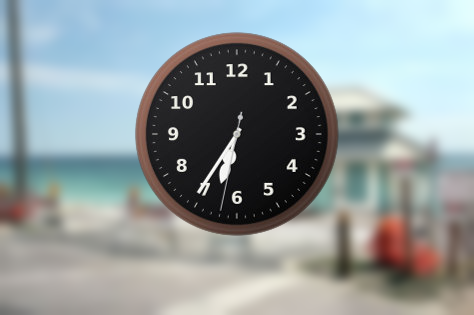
6:35:32
